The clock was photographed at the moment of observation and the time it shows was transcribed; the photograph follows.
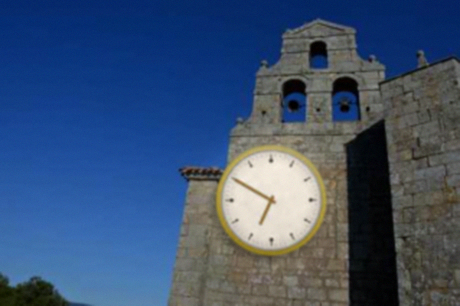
6:50
